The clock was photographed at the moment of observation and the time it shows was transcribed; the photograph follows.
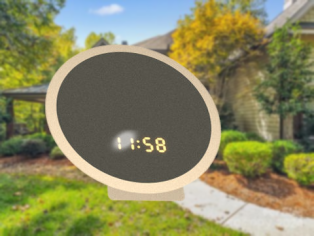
11:58
